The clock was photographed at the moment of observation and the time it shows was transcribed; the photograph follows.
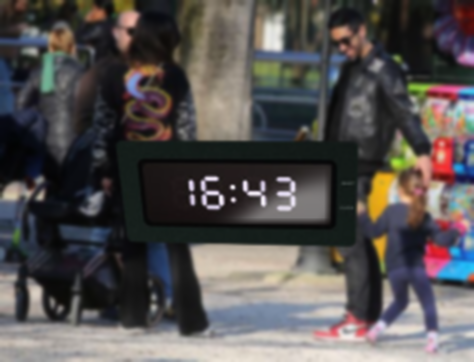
16:43
